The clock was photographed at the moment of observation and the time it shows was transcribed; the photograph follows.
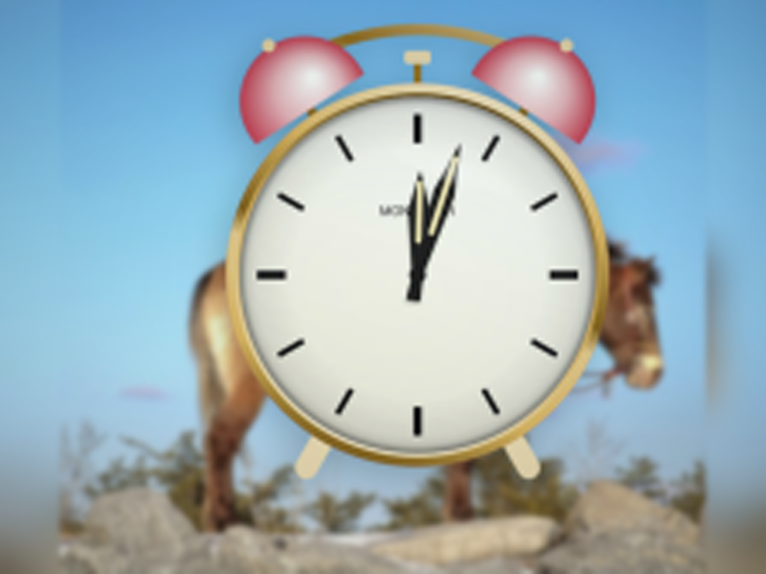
12:03
